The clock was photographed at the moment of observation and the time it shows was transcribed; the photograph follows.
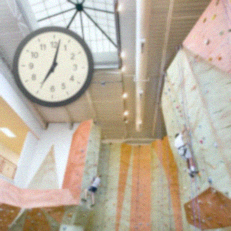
7:02
